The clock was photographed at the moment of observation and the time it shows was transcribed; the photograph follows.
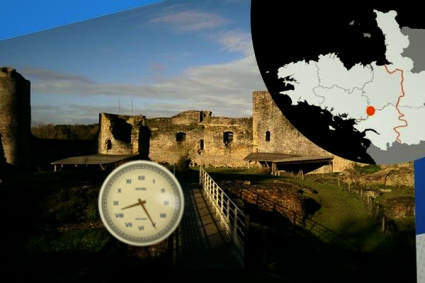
8:25
